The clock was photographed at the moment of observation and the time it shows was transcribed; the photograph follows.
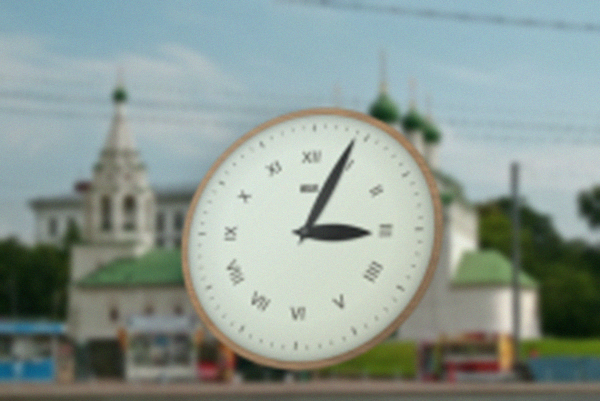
3:04
